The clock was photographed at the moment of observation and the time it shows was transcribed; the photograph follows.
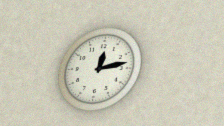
12:13
